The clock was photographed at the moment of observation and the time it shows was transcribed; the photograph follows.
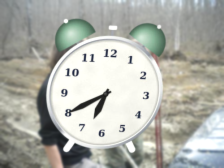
6:40
